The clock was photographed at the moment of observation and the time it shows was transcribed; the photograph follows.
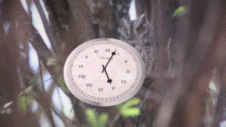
5:03
